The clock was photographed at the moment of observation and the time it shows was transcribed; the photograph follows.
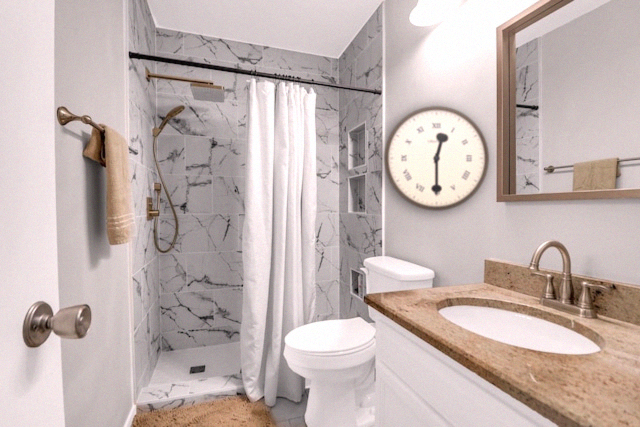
12:30
